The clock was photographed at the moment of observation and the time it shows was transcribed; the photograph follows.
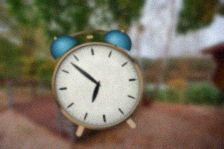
6:53
